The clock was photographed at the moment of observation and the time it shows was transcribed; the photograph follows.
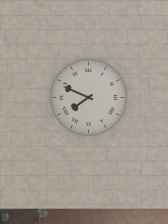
7:49
